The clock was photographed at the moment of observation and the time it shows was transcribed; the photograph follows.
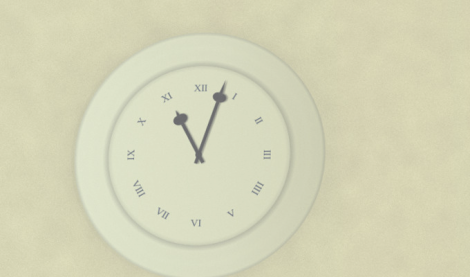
11:03
